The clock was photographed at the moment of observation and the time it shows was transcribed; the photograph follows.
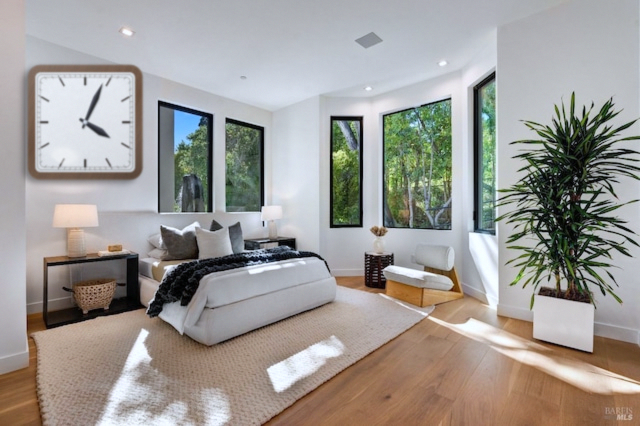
4:04
